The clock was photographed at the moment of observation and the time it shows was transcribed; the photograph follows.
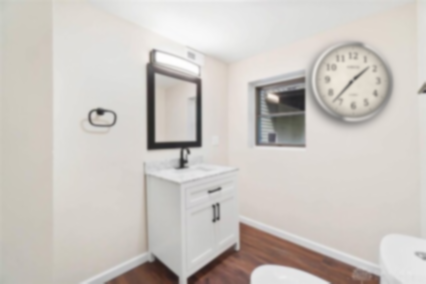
1:37
